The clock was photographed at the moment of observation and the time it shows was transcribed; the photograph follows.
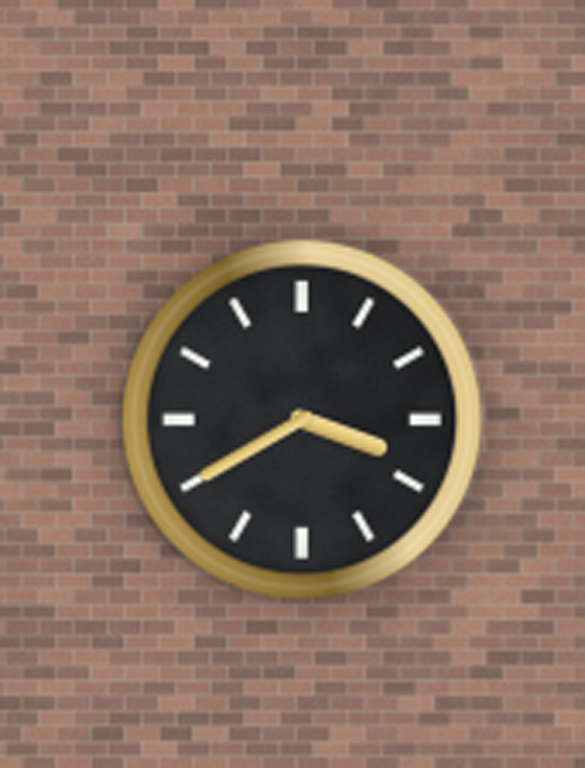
3:40
